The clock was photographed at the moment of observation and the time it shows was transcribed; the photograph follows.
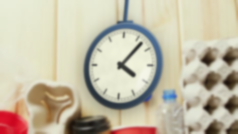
4:07
